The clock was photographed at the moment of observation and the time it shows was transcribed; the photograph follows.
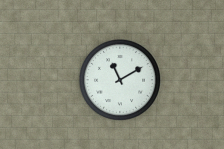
11:10
